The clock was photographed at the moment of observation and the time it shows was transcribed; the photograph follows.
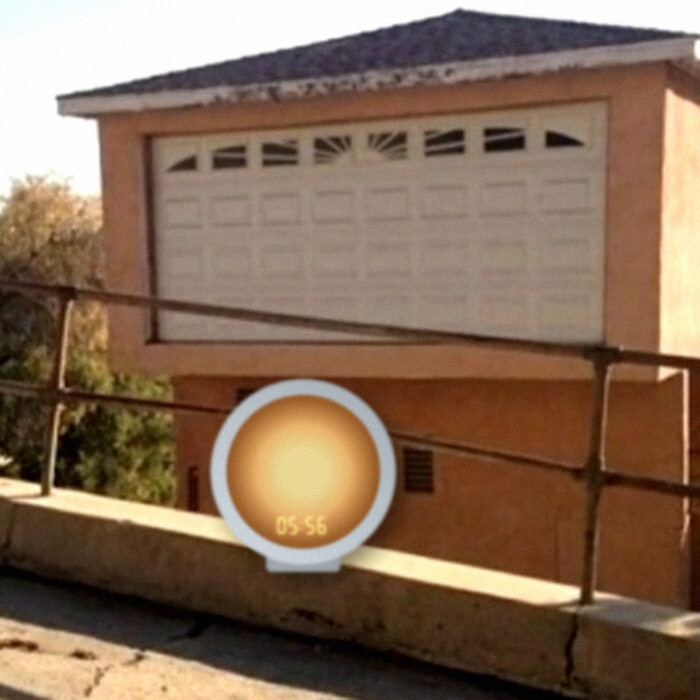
5:56
